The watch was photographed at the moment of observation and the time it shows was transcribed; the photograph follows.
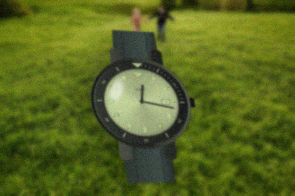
12:17
